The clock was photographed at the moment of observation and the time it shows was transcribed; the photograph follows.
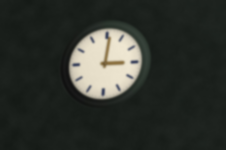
3:01
